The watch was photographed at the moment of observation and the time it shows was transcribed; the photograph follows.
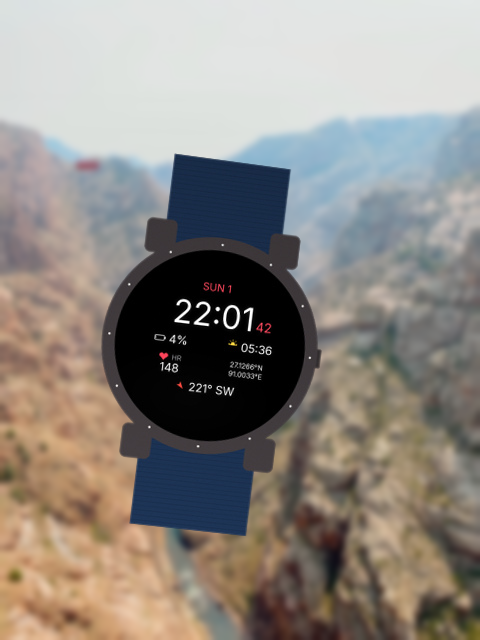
22:01:42
